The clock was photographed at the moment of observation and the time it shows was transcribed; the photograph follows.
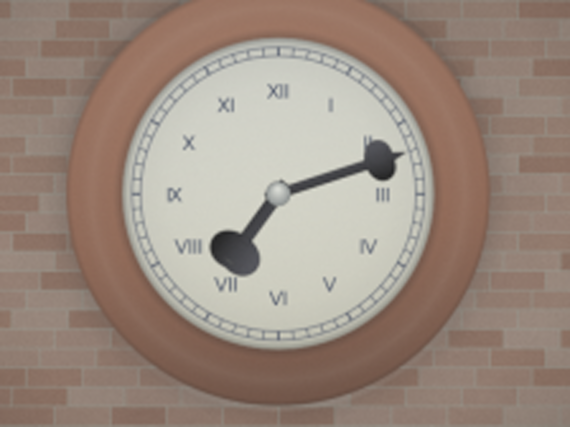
7:12
